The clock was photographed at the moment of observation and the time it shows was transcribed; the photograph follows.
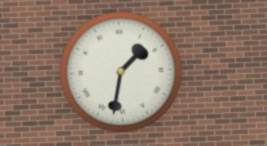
1:32
